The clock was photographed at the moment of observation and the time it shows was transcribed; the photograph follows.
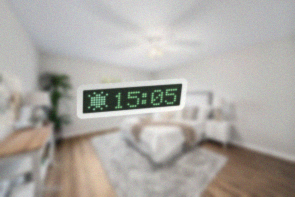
15:05
